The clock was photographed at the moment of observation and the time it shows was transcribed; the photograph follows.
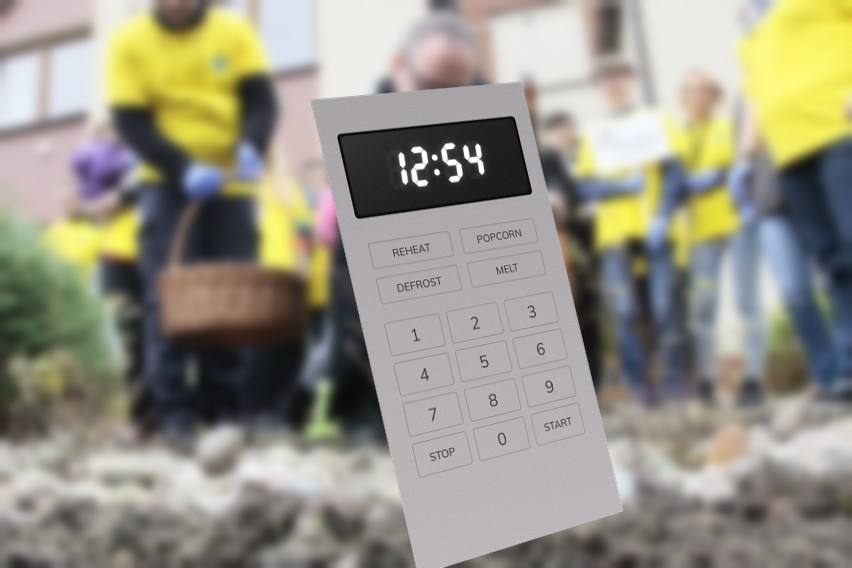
12:54
